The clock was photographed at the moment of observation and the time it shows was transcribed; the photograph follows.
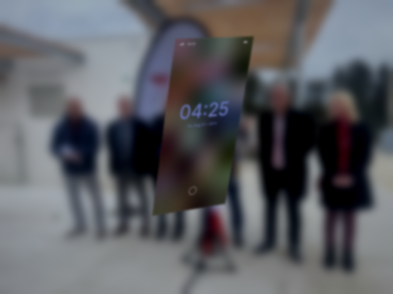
4:25
